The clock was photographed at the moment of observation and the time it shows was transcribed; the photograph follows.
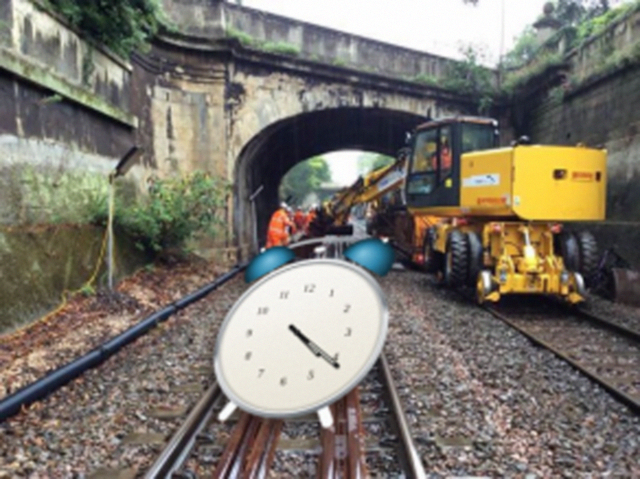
4:21
